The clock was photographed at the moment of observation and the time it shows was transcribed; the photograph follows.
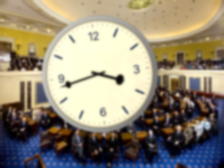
3:43
